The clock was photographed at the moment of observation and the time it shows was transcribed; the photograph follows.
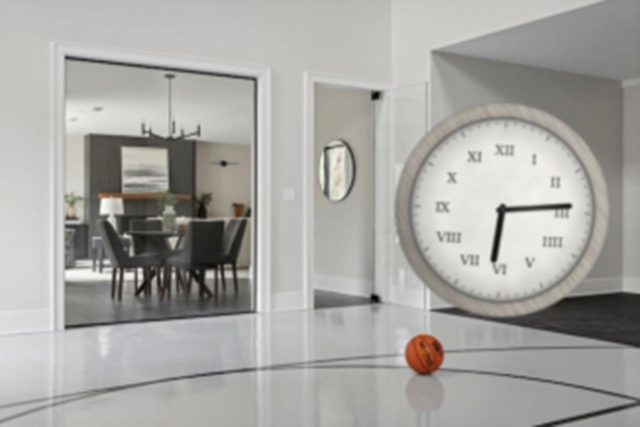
6:14
